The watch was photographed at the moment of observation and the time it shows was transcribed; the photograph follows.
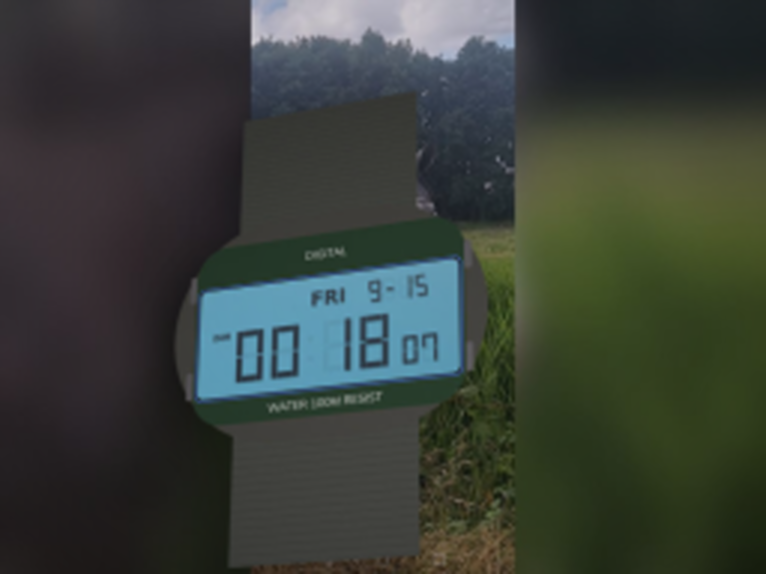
0:18:07
